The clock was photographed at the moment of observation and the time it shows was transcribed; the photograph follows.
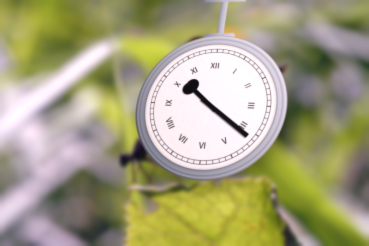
10:21
